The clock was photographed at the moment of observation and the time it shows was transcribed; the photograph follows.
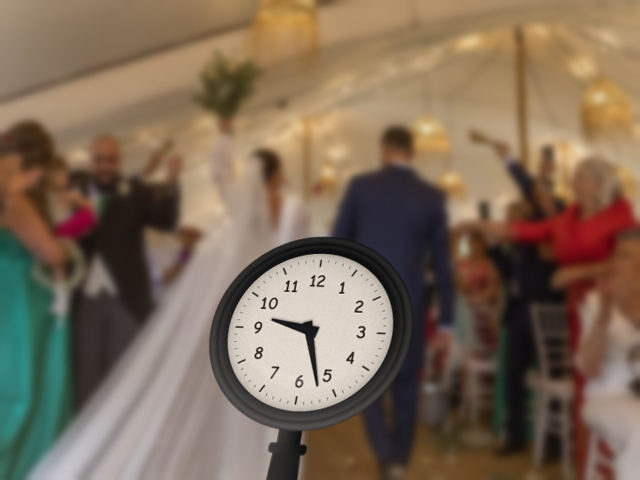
9:27
